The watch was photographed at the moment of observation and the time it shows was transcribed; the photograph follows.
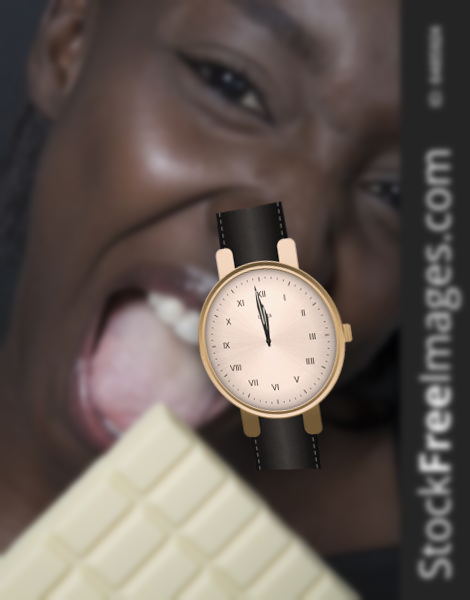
11:59
